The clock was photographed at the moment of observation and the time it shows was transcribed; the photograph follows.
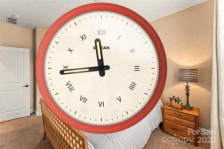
11:44
